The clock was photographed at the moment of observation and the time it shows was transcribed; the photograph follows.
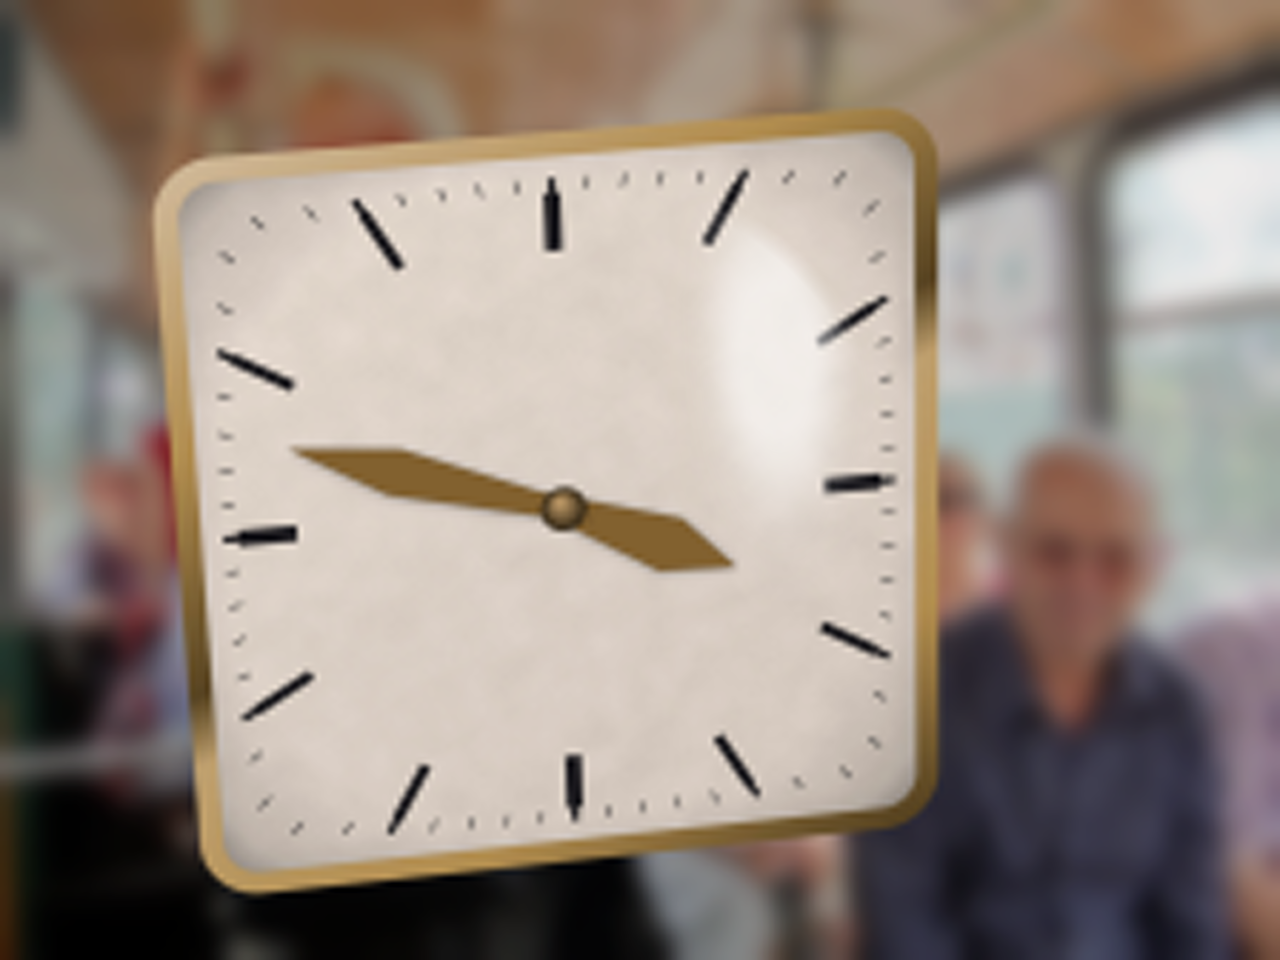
3:48
